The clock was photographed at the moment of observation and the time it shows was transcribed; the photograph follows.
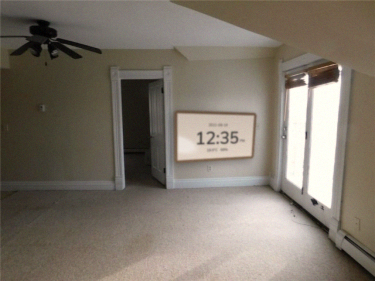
12:35
